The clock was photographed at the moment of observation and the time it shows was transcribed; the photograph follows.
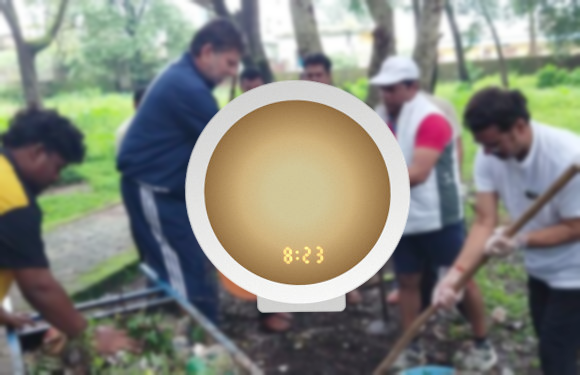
8:23
